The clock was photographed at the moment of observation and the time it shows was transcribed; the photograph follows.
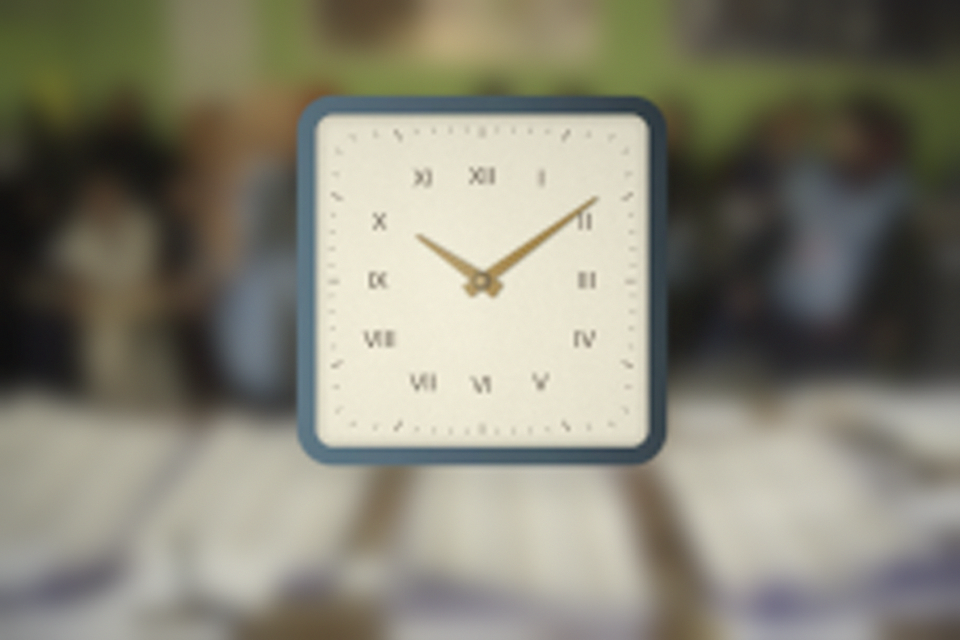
10:09
